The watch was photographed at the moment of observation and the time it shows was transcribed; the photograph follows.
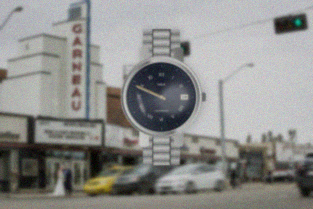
9:49
